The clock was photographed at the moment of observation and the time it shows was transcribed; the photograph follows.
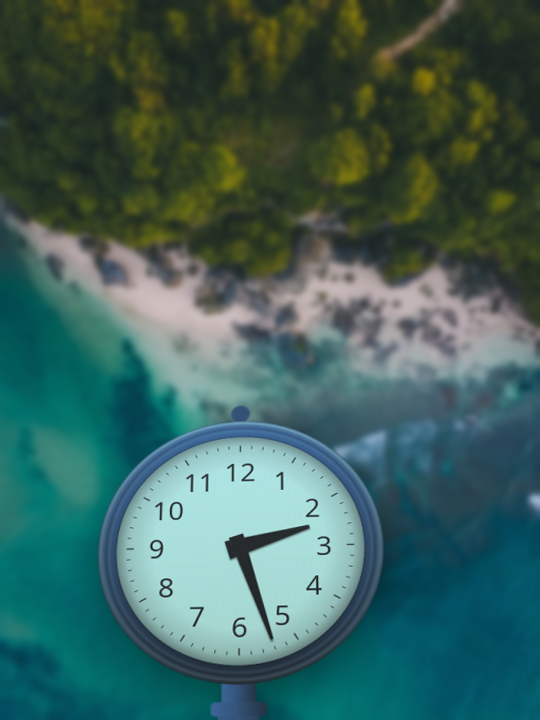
2:27
